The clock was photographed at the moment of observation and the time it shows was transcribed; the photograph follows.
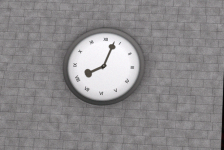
8:03
